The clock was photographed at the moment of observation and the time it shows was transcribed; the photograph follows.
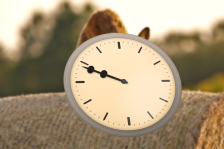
9:49
